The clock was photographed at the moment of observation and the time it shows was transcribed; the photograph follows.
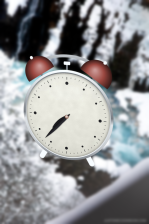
7:37
